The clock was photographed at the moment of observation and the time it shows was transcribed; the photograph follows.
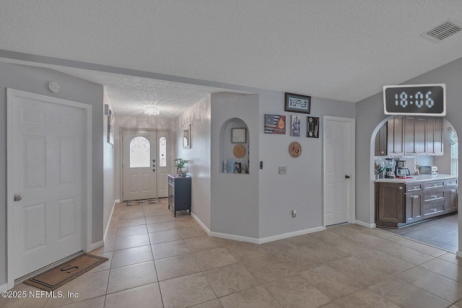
18:06
